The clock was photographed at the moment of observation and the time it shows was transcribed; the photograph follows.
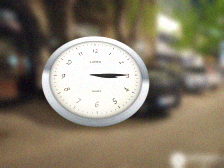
3:15
